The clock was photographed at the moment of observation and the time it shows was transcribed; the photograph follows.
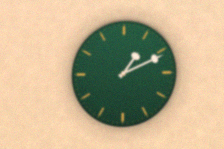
1:11
